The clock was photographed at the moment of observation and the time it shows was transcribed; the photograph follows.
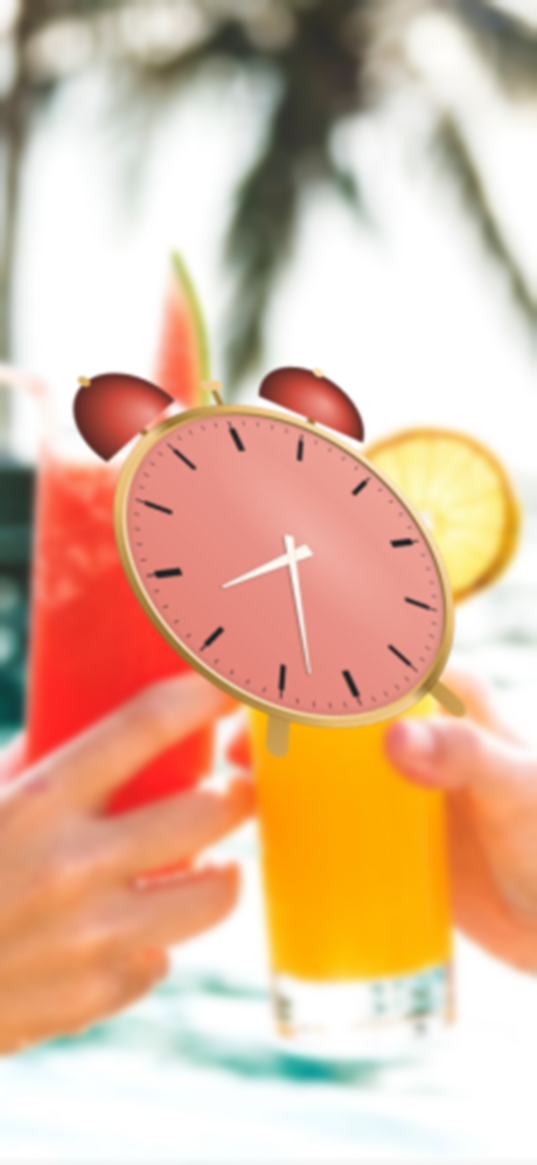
8:33
